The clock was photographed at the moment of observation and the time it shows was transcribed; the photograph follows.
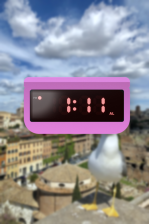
1:11
